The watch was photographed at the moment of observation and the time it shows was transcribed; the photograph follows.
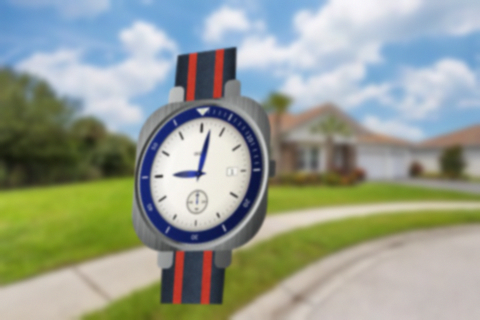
9:02
